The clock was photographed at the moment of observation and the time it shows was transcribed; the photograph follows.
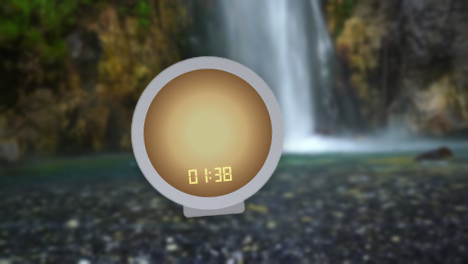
1:38
